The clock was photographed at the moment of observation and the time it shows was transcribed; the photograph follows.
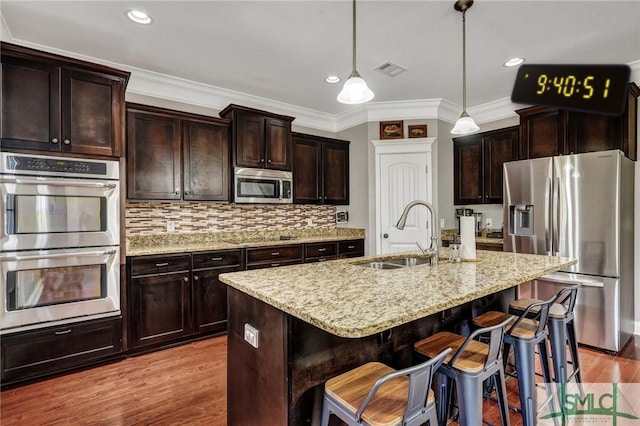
9:40:51
